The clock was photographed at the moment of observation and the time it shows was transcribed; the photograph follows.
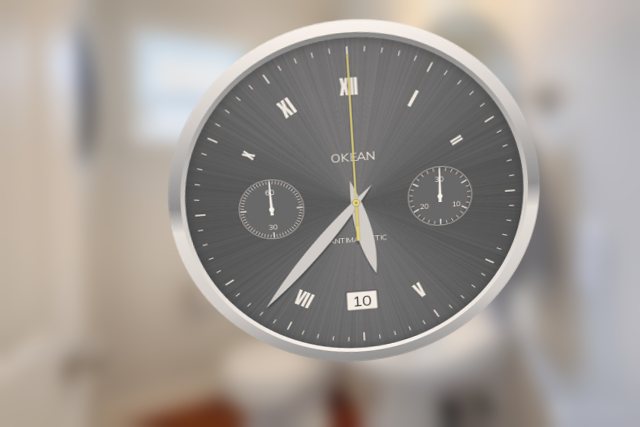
5:37
